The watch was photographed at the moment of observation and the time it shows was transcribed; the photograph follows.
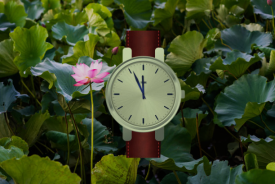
11:56
